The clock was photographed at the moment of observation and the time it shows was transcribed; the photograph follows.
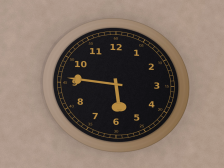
5:46
